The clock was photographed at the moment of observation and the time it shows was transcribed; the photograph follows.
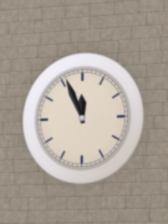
11:56
